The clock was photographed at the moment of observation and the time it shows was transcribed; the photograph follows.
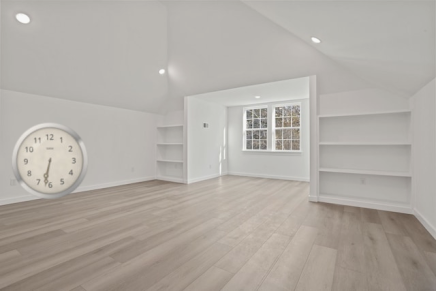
6:32
